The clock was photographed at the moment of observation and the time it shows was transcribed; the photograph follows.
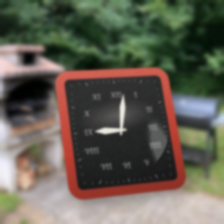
9:02
